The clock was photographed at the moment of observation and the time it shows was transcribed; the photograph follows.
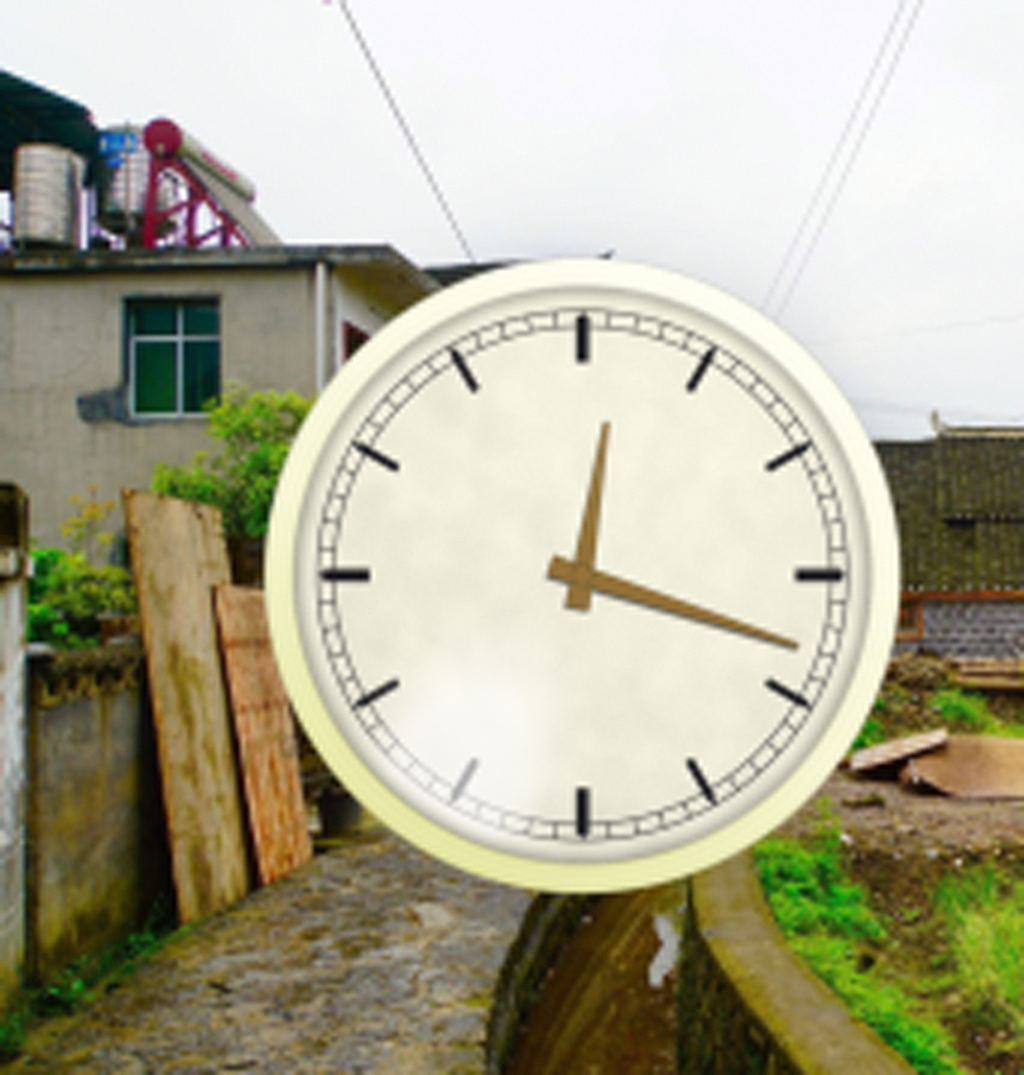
12:18
